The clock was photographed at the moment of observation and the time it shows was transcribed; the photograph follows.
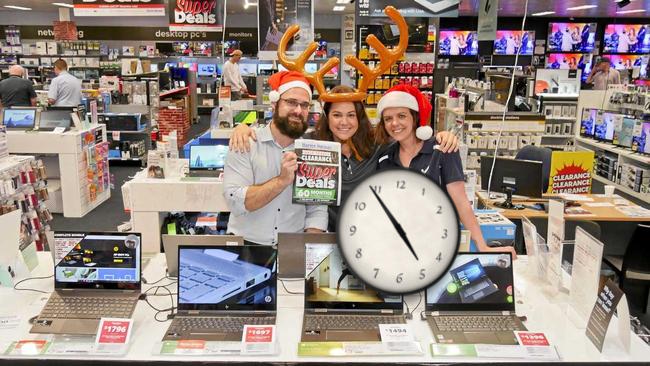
4:54
